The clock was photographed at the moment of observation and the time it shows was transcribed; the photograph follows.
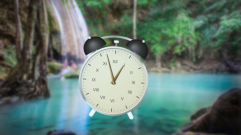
12:57
